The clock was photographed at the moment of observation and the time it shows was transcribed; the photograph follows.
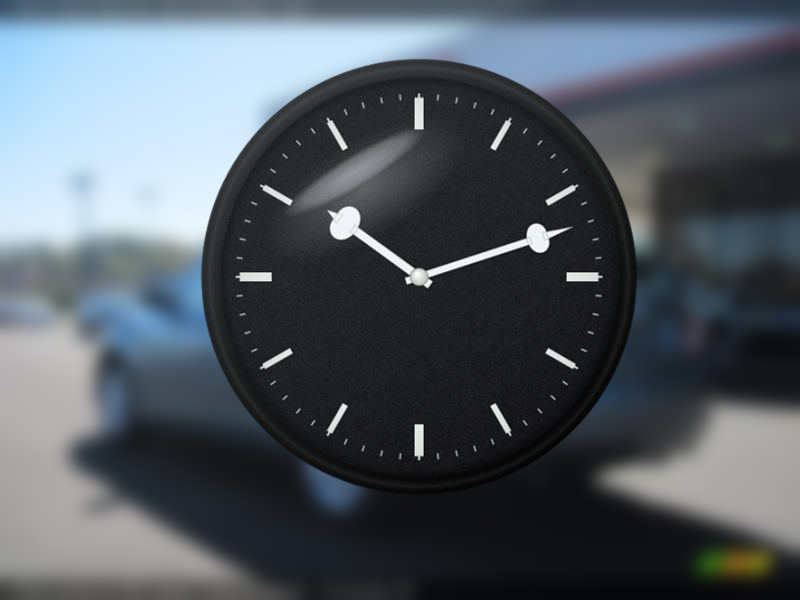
10:12
